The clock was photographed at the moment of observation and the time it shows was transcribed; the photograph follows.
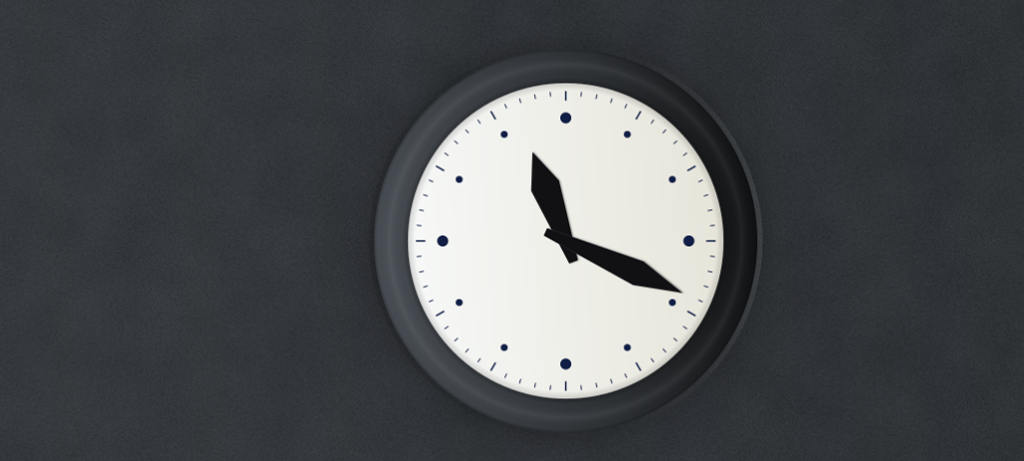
11:19
